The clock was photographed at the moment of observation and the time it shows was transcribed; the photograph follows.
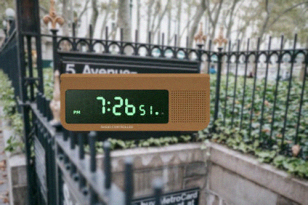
7:26:51
